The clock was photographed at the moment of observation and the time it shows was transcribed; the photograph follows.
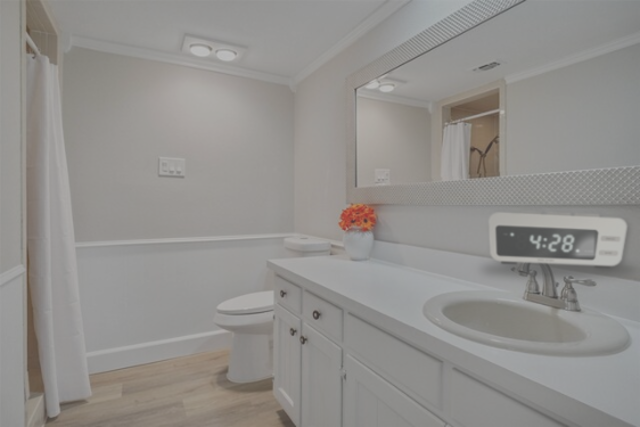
4:28
